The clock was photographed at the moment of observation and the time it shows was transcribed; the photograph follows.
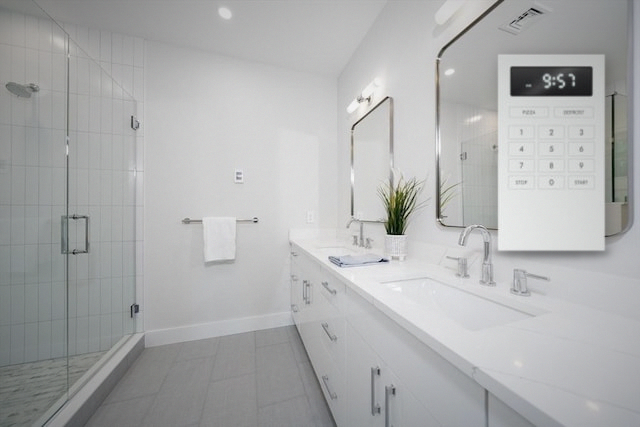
9:57
